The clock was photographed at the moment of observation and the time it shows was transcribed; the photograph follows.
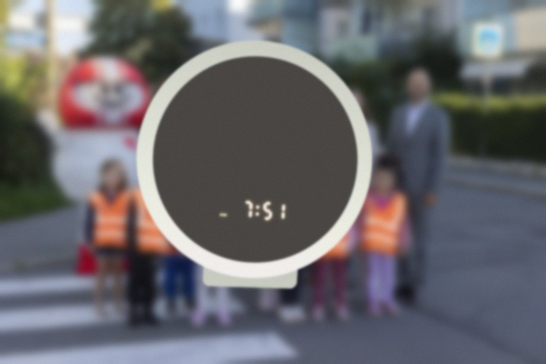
7:51
